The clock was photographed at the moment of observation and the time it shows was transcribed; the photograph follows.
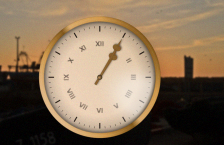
1:05
